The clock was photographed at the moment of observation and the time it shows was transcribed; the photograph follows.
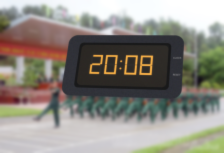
20:08
